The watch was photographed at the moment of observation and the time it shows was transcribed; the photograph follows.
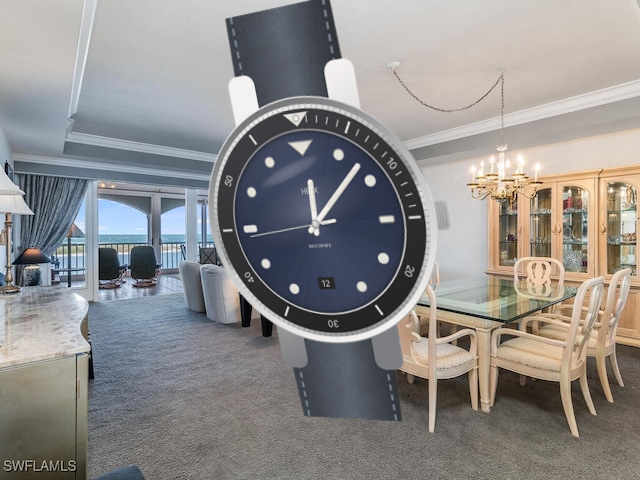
12:07:44
